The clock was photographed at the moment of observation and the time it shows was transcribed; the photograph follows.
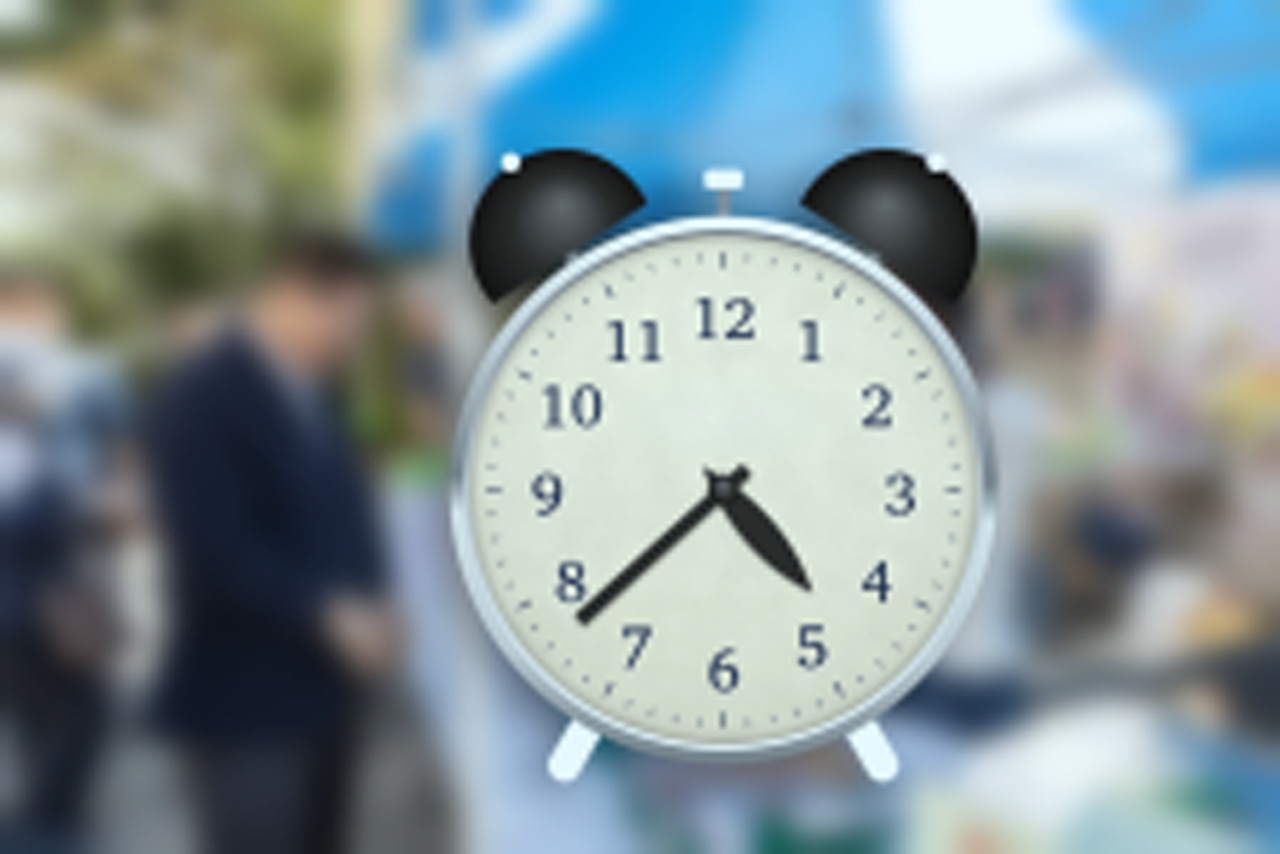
4:38
